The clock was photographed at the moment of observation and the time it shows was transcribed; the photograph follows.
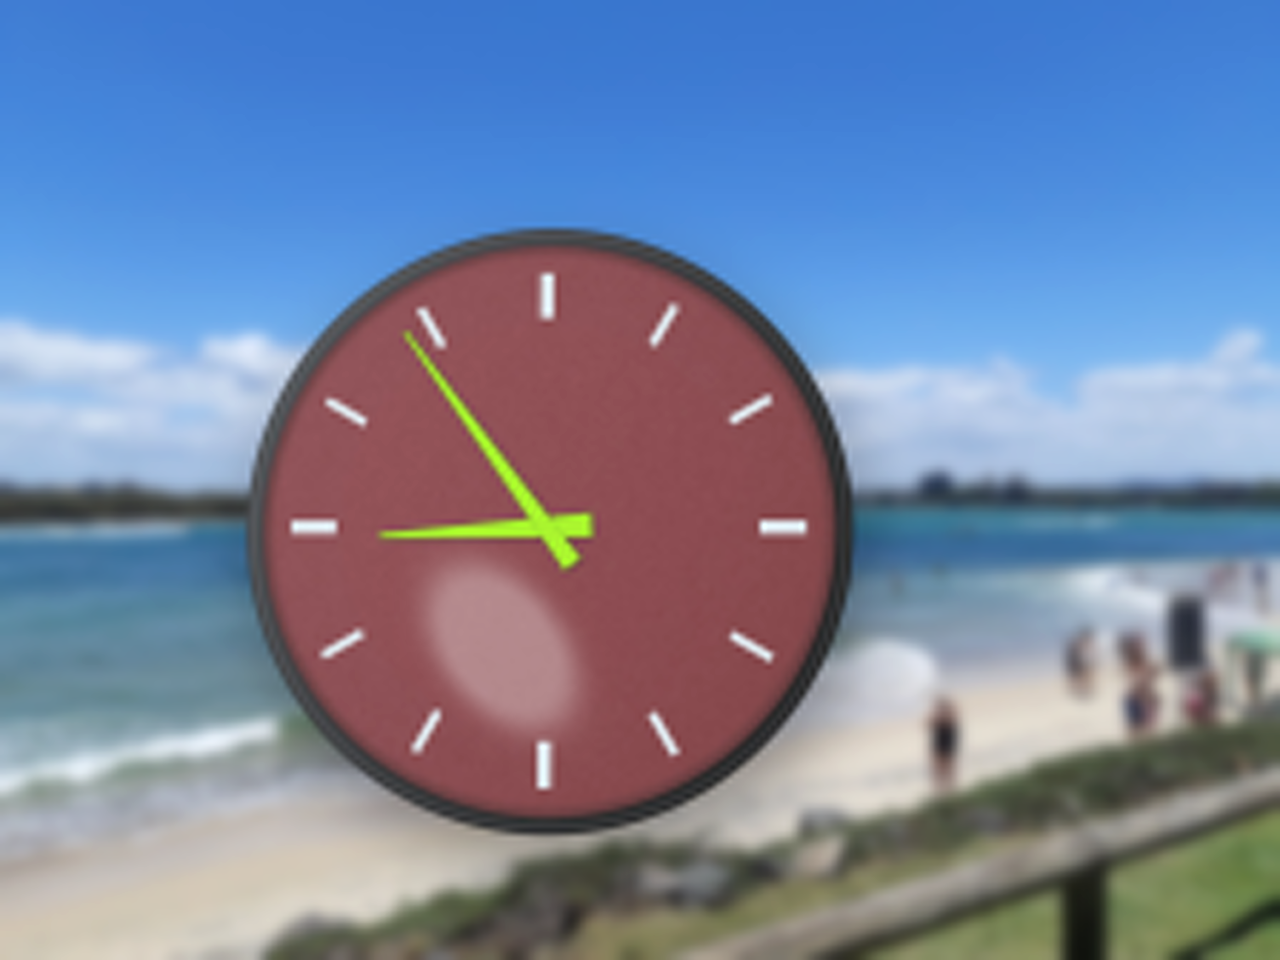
8:54
